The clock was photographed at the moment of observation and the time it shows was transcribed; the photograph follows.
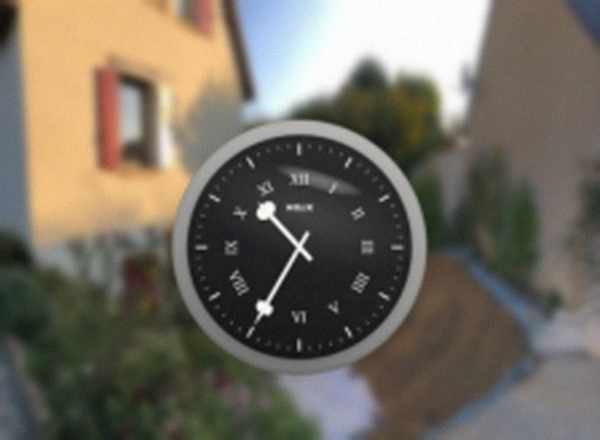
10:35
